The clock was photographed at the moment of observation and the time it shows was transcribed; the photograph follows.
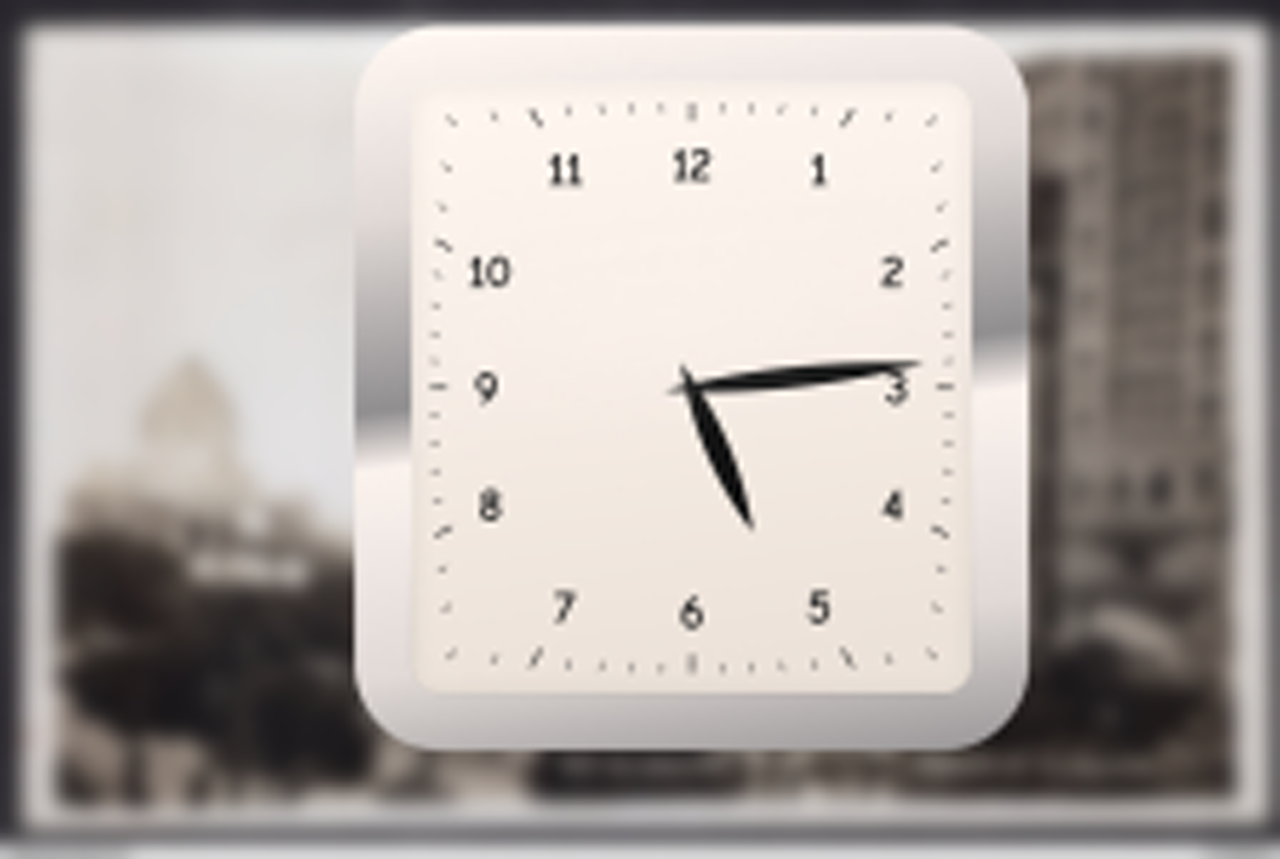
5:14
